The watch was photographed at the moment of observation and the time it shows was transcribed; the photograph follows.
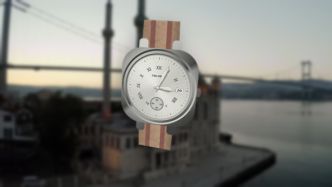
3:04
